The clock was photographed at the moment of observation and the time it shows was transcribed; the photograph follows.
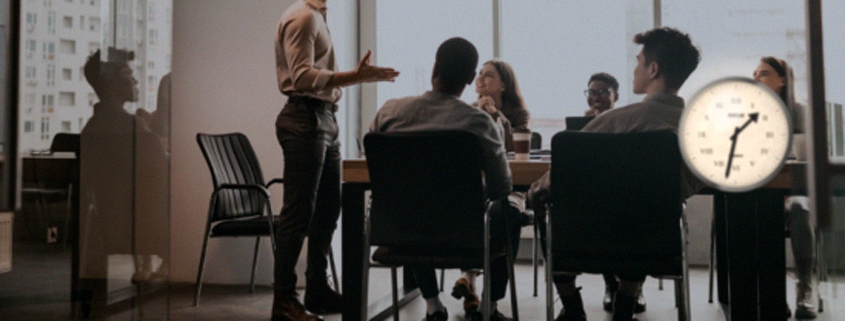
1:32
